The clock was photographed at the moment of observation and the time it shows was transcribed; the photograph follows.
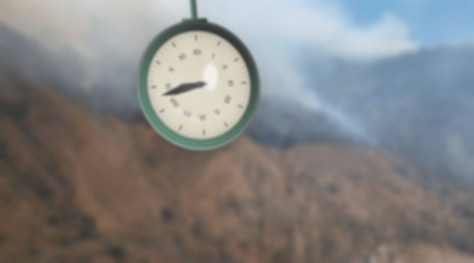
8:43
